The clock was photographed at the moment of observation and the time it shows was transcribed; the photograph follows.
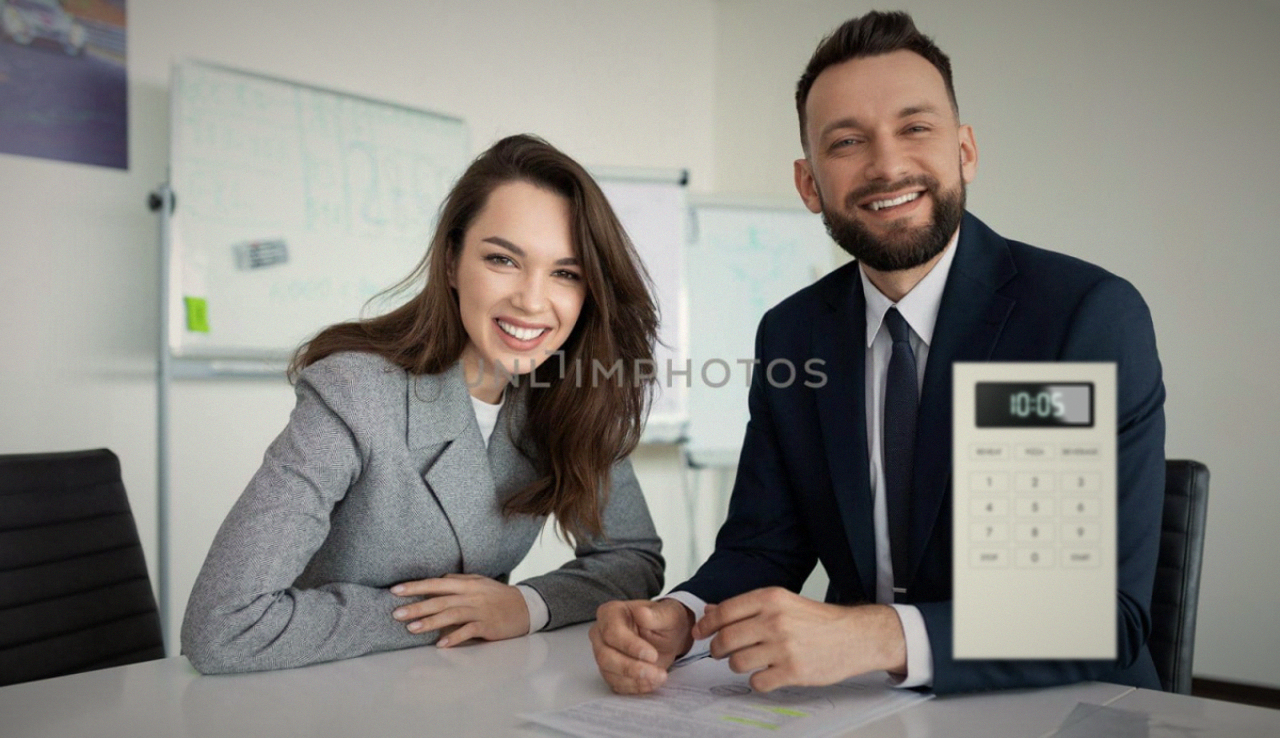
10:05
